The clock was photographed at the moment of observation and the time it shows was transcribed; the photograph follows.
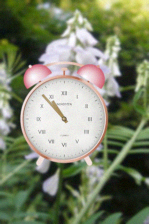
10:53
